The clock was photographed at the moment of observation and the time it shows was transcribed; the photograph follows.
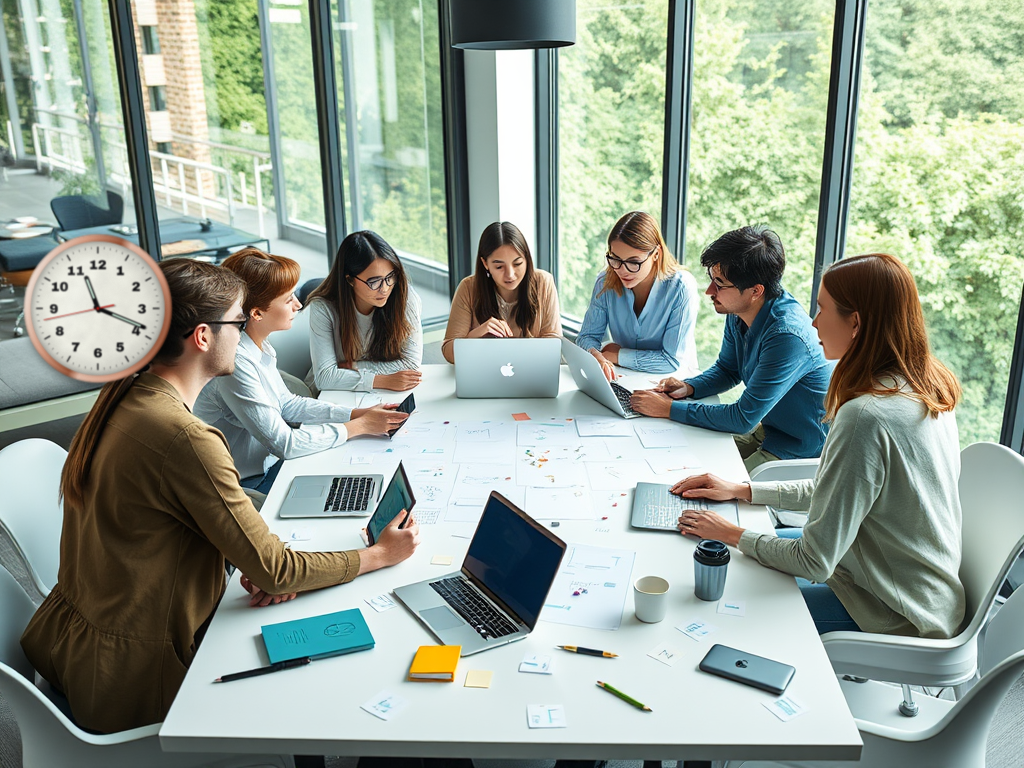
11:18:43
